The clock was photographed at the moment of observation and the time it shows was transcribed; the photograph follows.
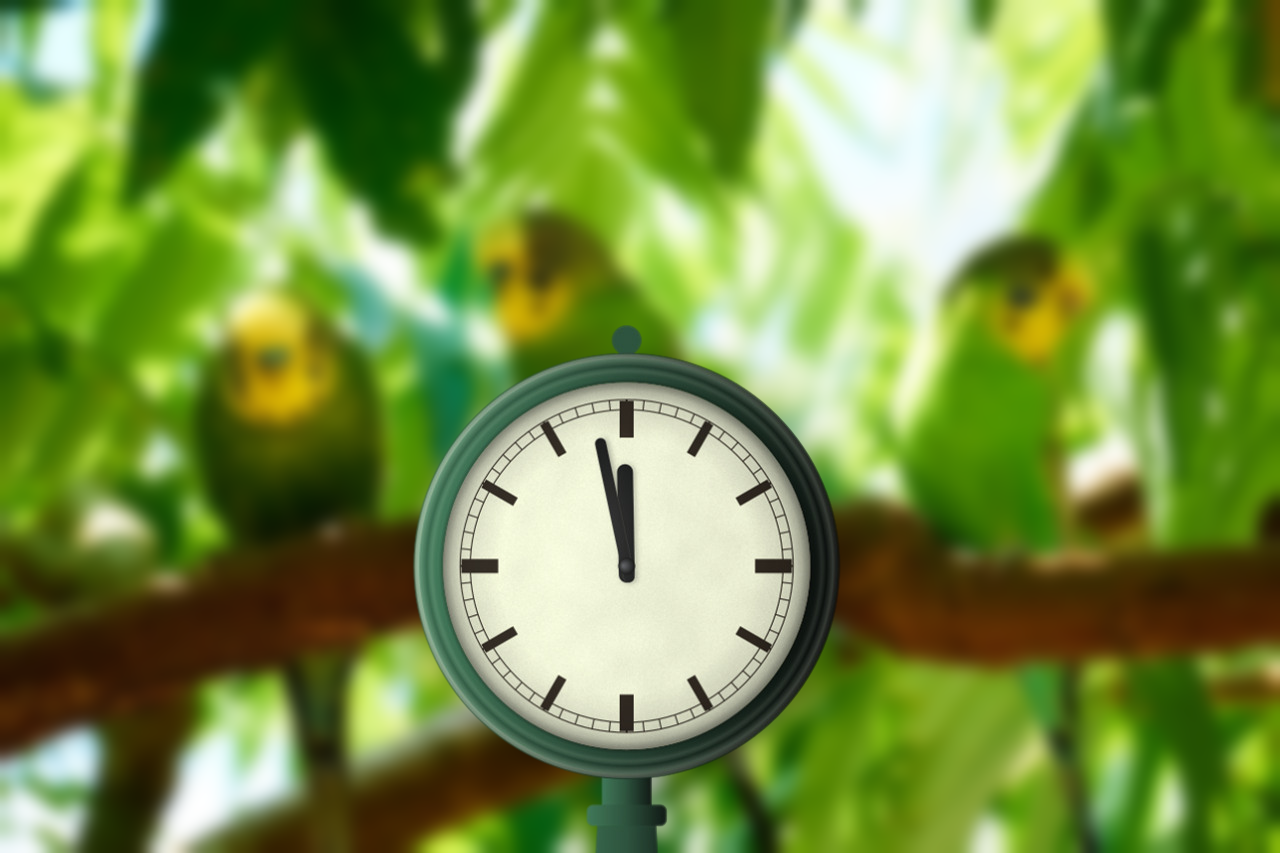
11:58
